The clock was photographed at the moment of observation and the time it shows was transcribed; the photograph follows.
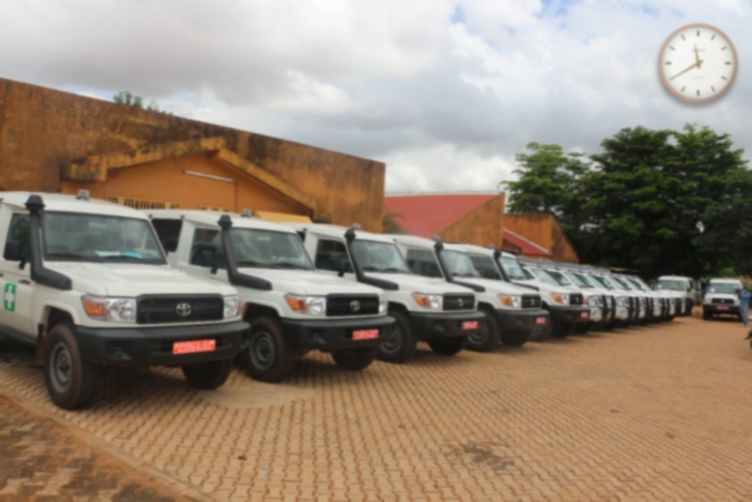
11:40
